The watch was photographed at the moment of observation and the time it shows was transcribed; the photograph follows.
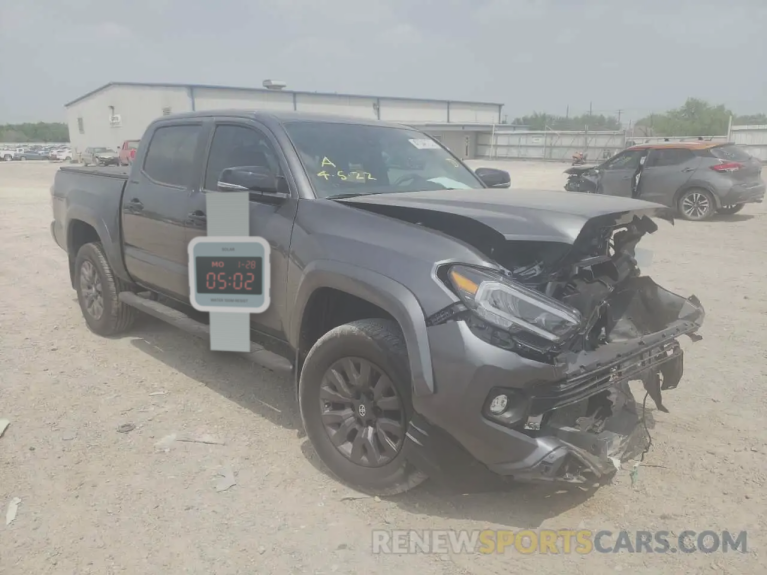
5:02
